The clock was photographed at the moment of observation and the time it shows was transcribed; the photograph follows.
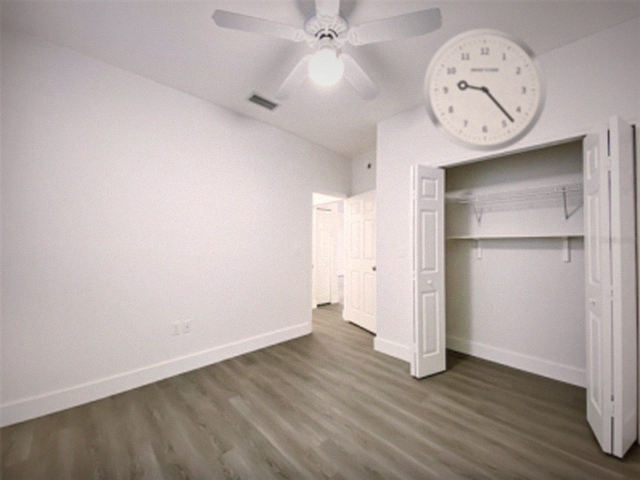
9:23
